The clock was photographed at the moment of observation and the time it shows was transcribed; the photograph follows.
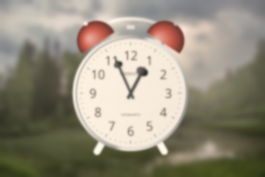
12:56
